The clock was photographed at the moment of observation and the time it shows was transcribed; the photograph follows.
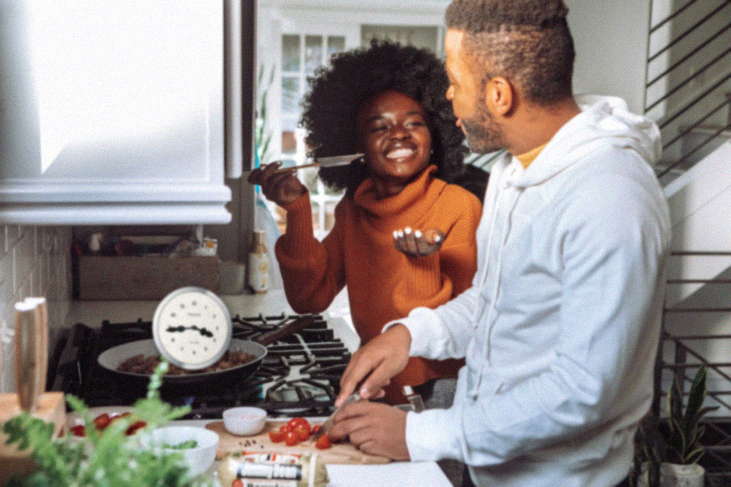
3:44
